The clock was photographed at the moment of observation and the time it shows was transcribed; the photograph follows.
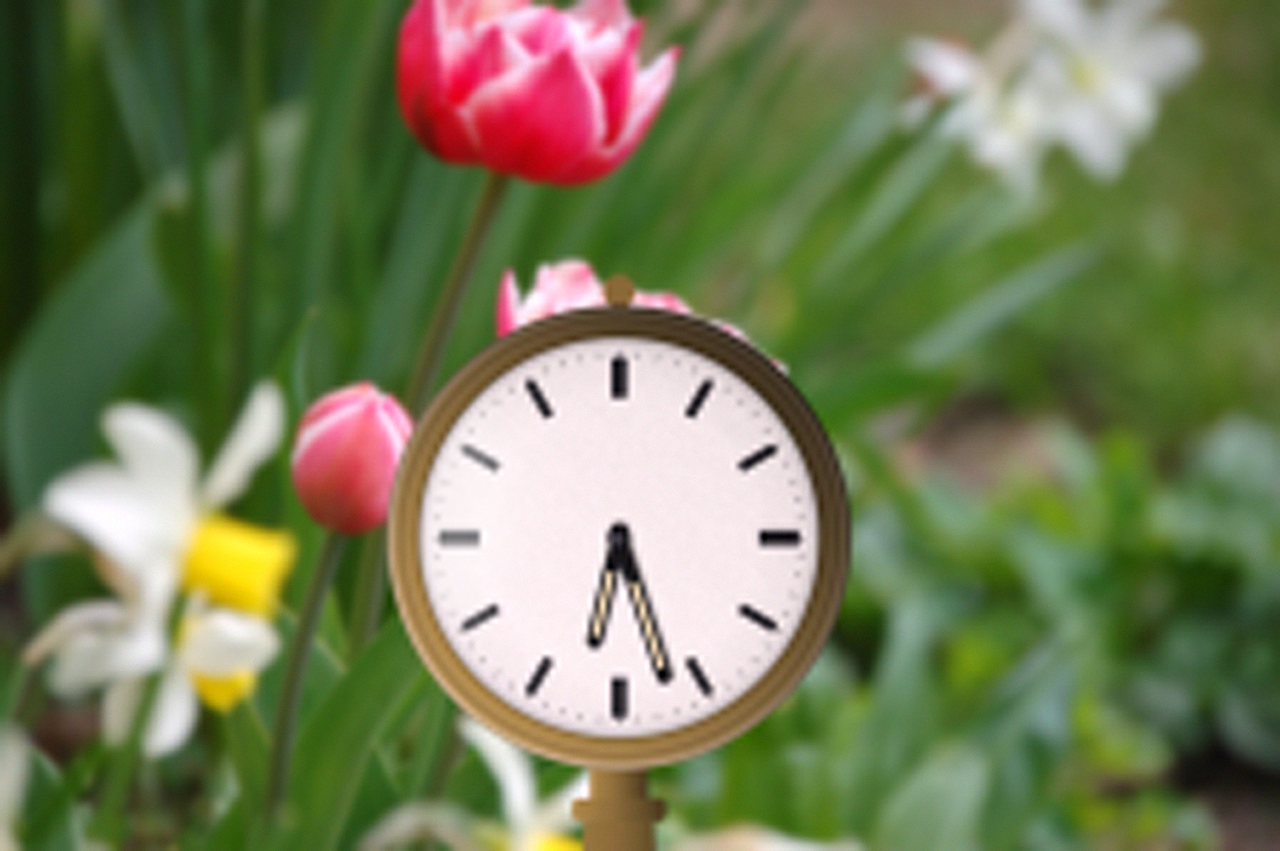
6:27
